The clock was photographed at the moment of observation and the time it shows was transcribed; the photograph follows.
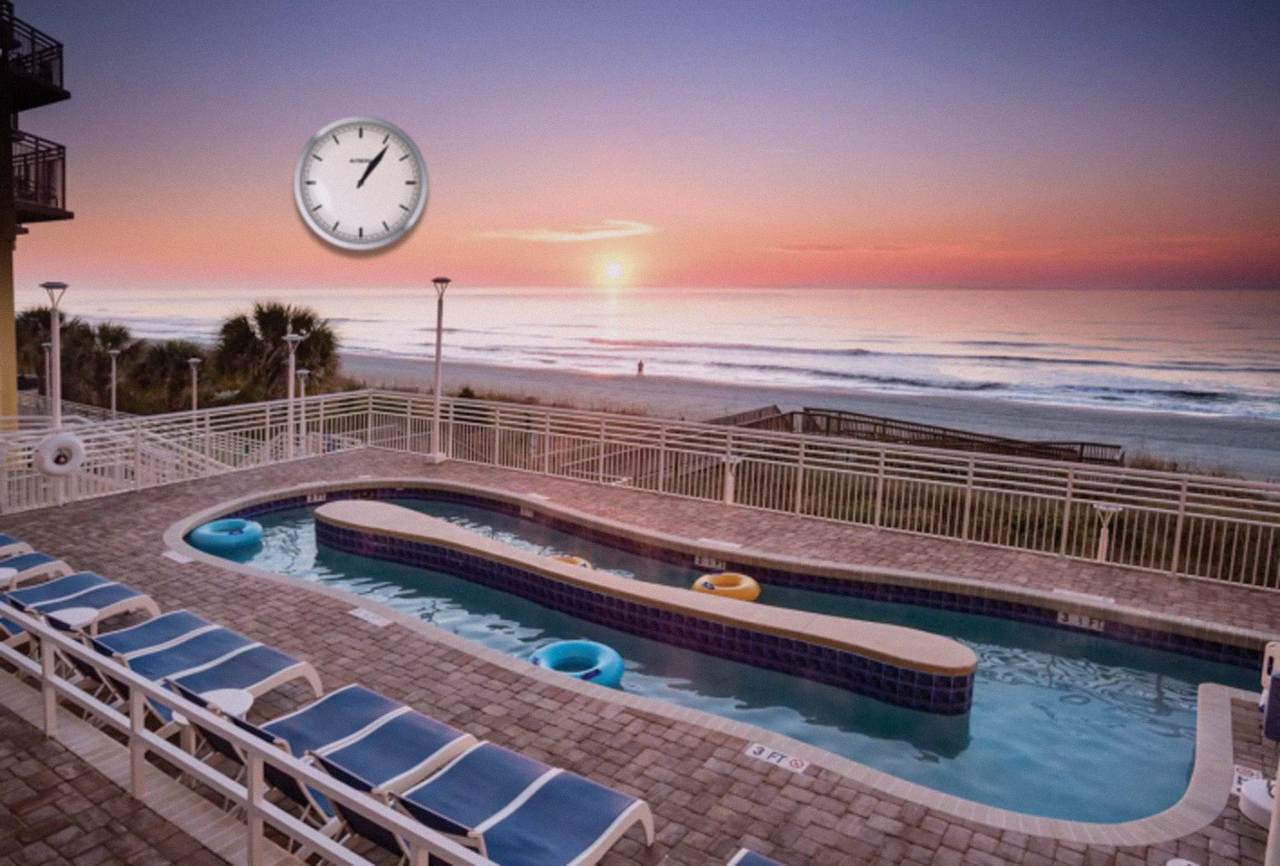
1:06
